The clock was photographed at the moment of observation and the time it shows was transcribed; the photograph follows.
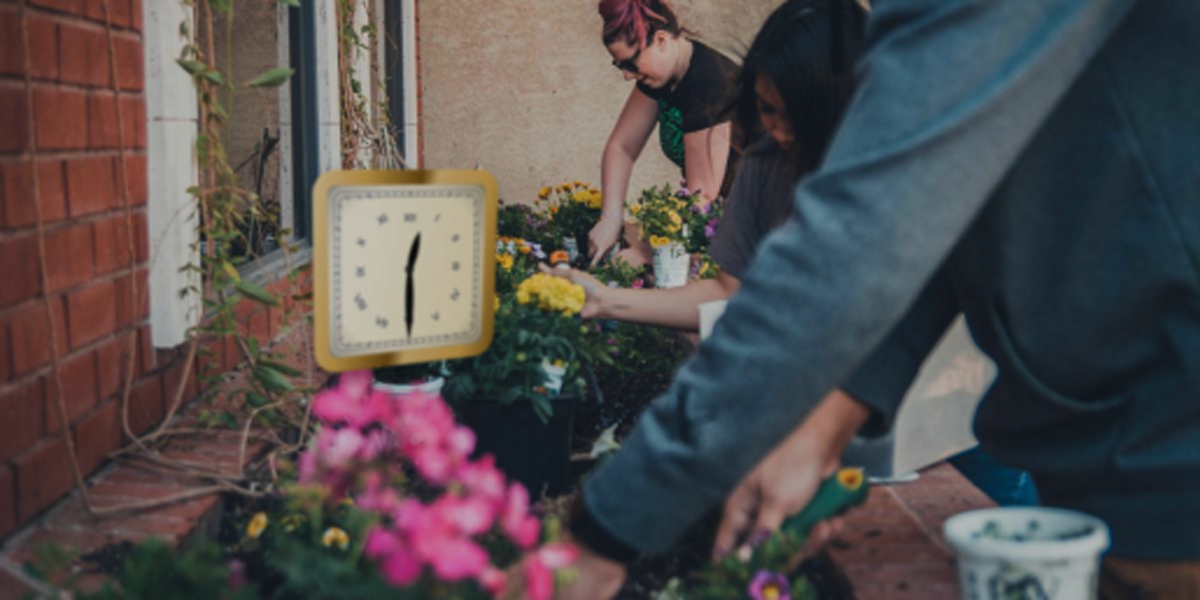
12:30
